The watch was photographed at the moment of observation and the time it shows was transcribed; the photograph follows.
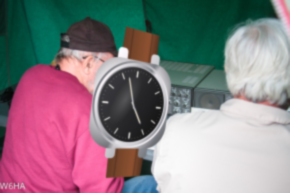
4:57
